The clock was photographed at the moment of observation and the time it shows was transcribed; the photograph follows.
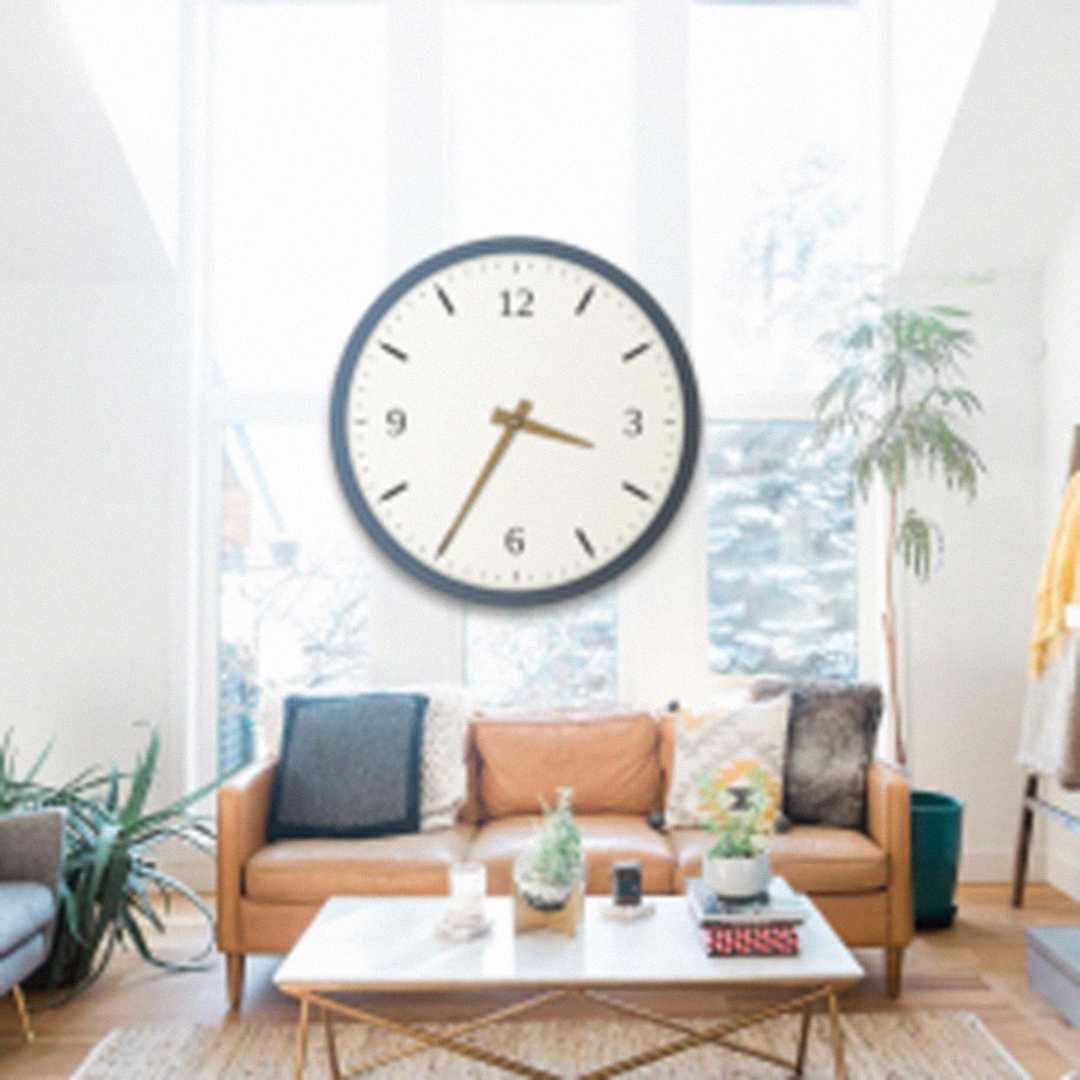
3:35
